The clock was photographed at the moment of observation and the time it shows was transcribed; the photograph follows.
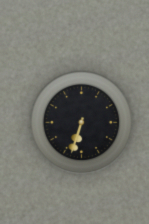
6:33
